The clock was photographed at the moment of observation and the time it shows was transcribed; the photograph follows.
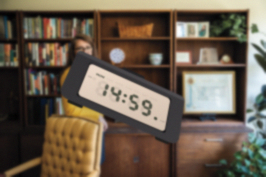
14:59
